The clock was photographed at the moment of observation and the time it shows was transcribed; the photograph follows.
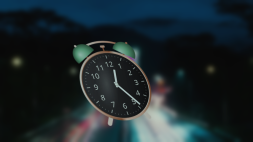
12:24
